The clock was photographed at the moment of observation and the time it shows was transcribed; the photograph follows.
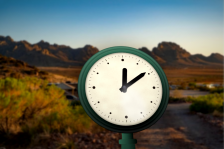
12:09
